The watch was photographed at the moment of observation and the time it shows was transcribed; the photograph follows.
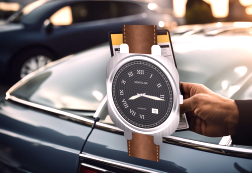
8:16
